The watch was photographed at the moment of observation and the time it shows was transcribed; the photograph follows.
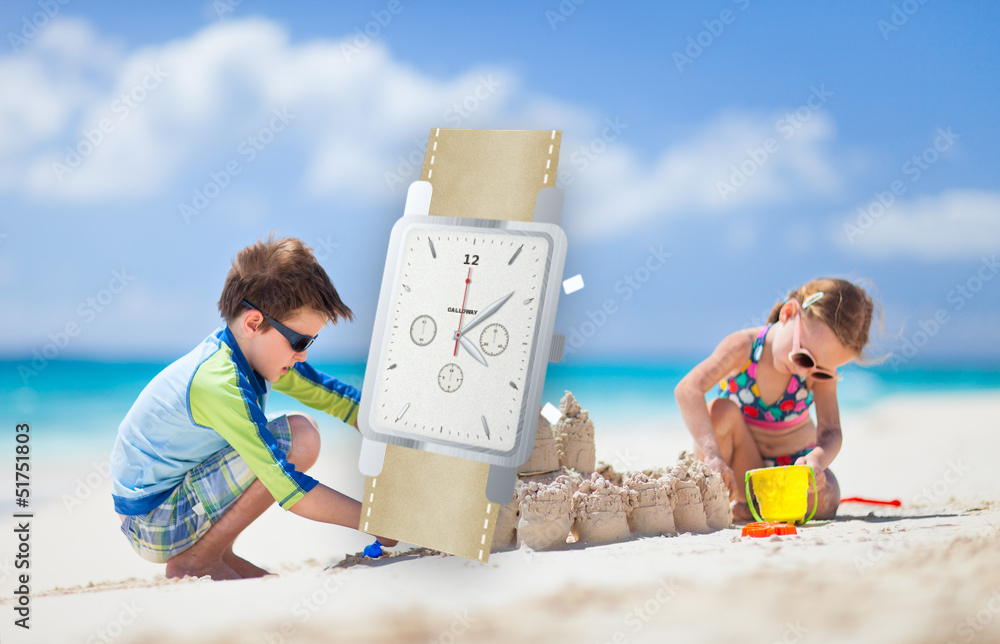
4:08
